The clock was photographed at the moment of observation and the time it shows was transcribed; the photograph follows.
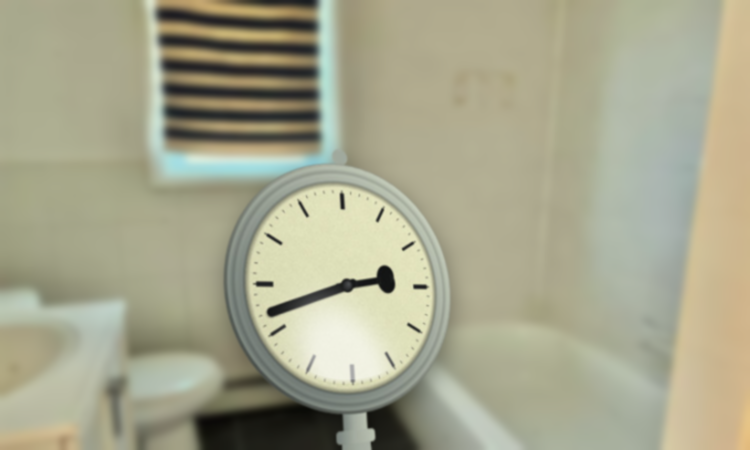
2:42
